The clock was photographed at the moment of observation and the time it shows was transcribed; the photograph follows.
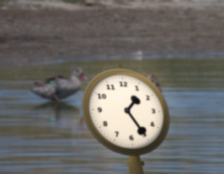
1:25
